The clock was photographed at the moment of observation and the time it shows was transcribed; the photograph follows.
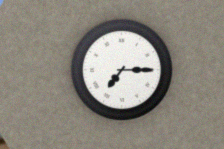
7:15
